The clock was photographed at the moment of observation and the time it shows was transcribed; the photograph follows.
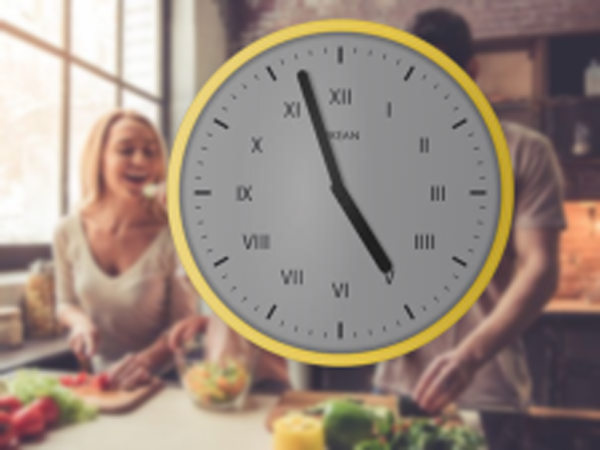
4:57
